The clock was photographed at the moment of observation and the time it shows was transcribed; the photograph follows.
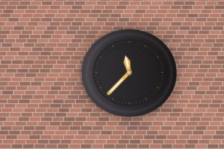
11:37
